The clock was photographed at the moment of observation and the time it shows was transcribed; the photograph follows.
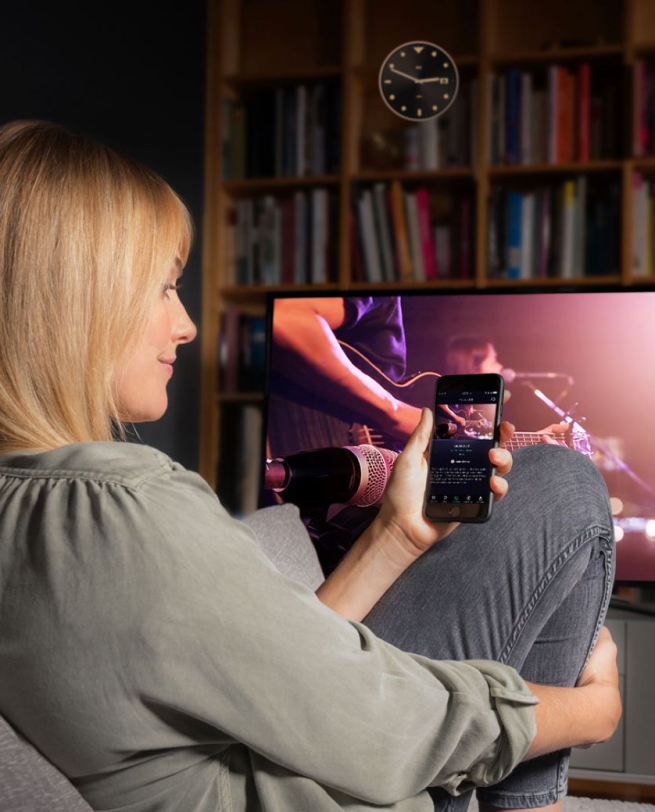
2:49
